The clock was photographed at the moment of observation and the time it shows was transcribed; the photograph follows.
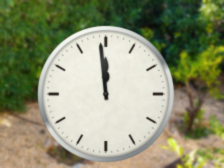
11:59
